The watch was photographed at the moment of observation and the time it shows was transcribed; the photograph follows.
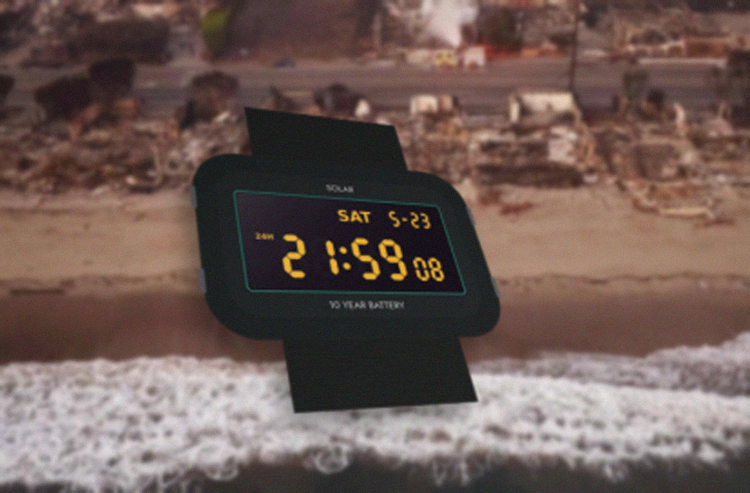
21:59:08
